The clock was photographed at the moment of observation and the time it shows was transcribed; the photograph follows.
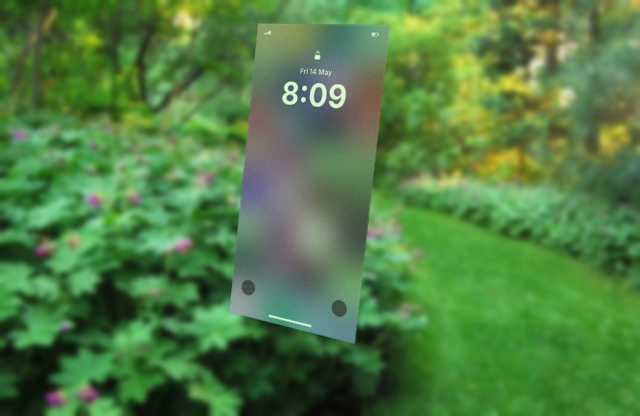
8:09
